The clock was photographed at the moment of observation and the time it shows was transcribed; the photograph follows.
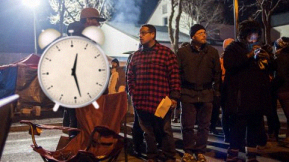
12:28
